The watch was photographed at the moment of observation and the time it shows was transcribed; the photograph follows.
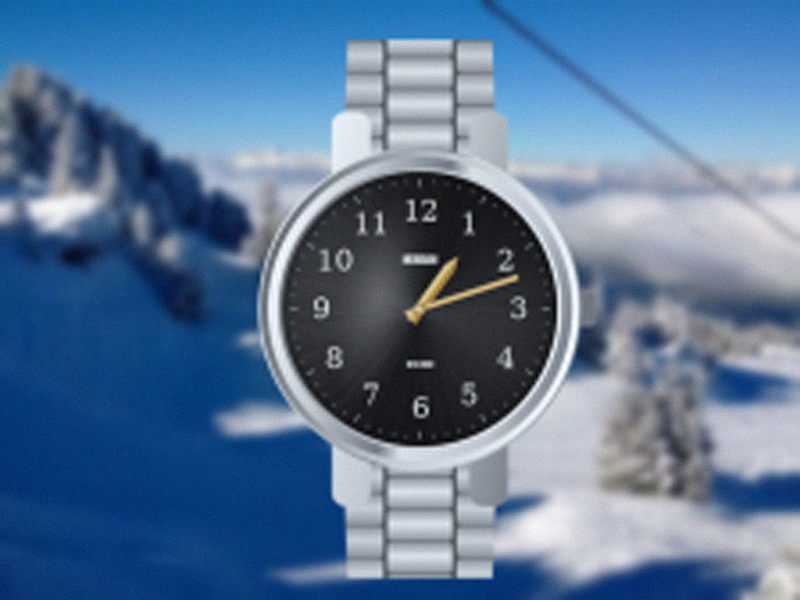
1:12
